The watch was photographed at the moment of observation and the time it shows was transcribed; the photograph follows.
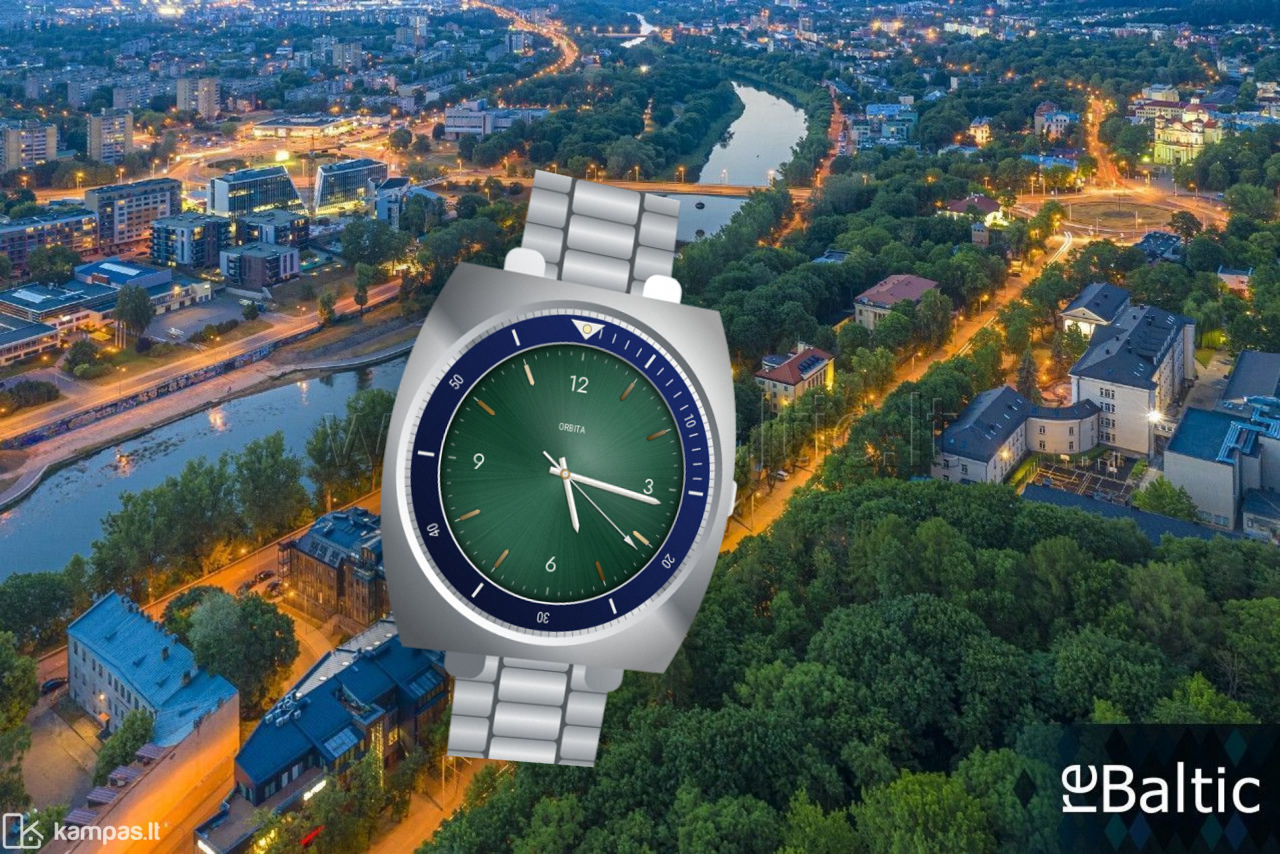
5:16:21
